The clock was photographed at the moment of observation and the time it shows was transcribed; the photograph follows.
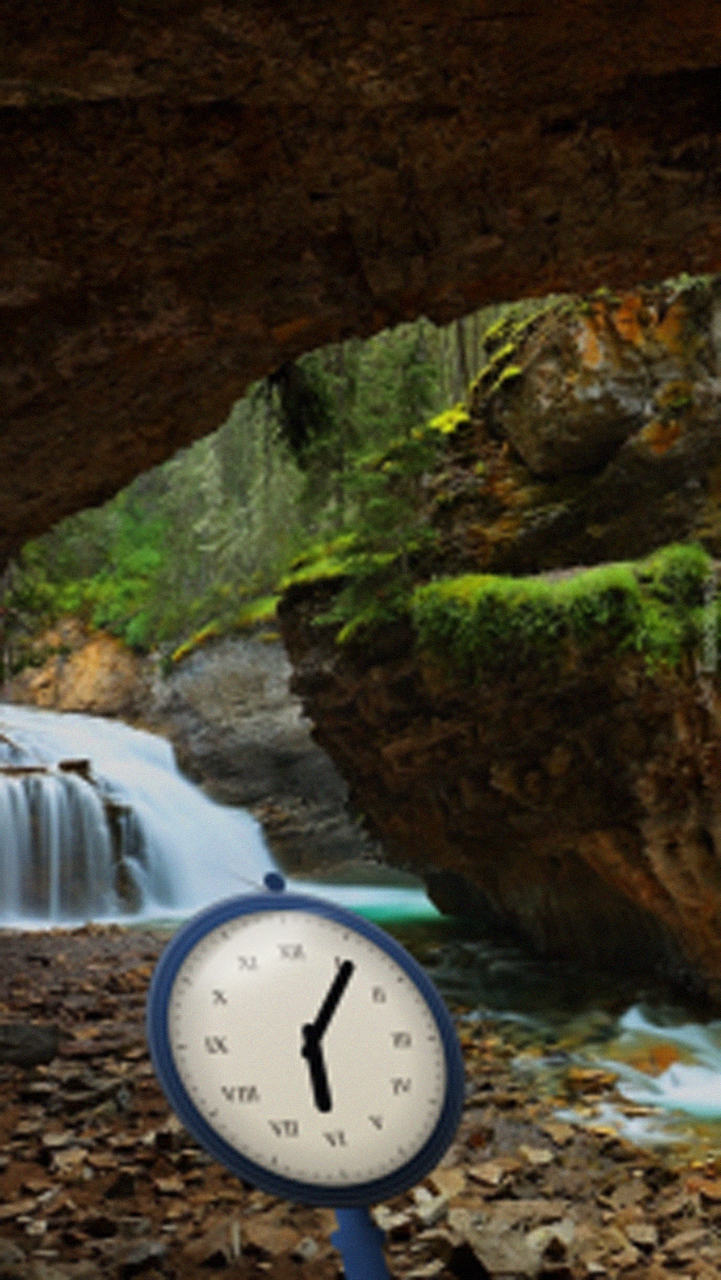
6:06
